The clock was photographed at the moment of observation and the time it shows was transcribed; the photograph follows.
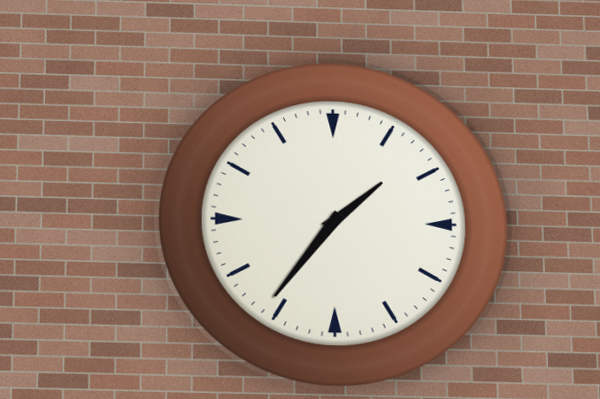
1:36
